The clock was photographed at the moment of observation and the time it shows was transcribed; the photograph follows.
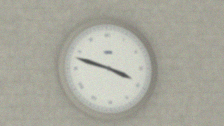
3:48
